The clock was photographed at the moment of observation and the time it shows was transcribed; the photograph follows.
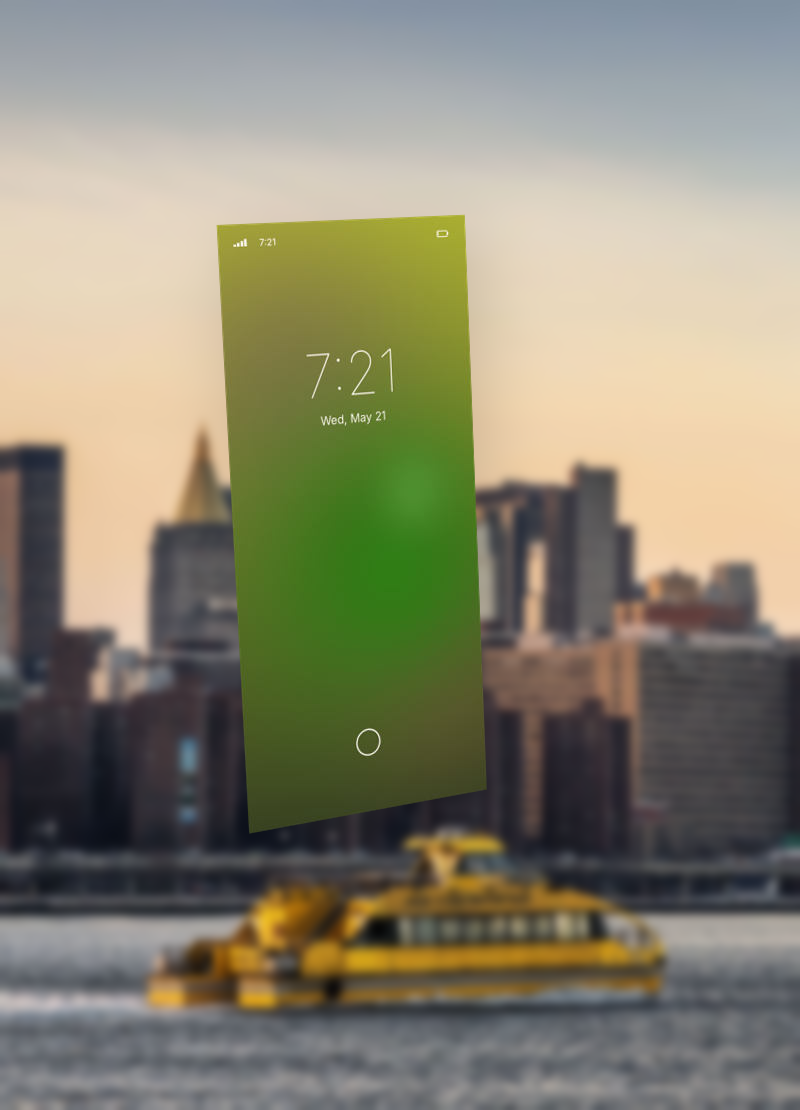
7:21
